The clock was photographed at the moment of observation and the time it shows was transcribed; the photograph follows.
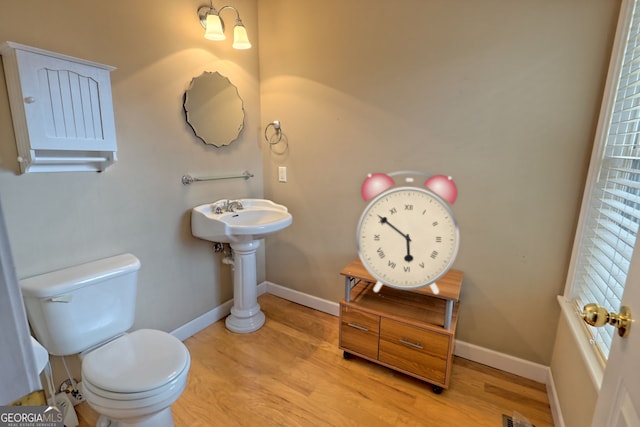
5:51
